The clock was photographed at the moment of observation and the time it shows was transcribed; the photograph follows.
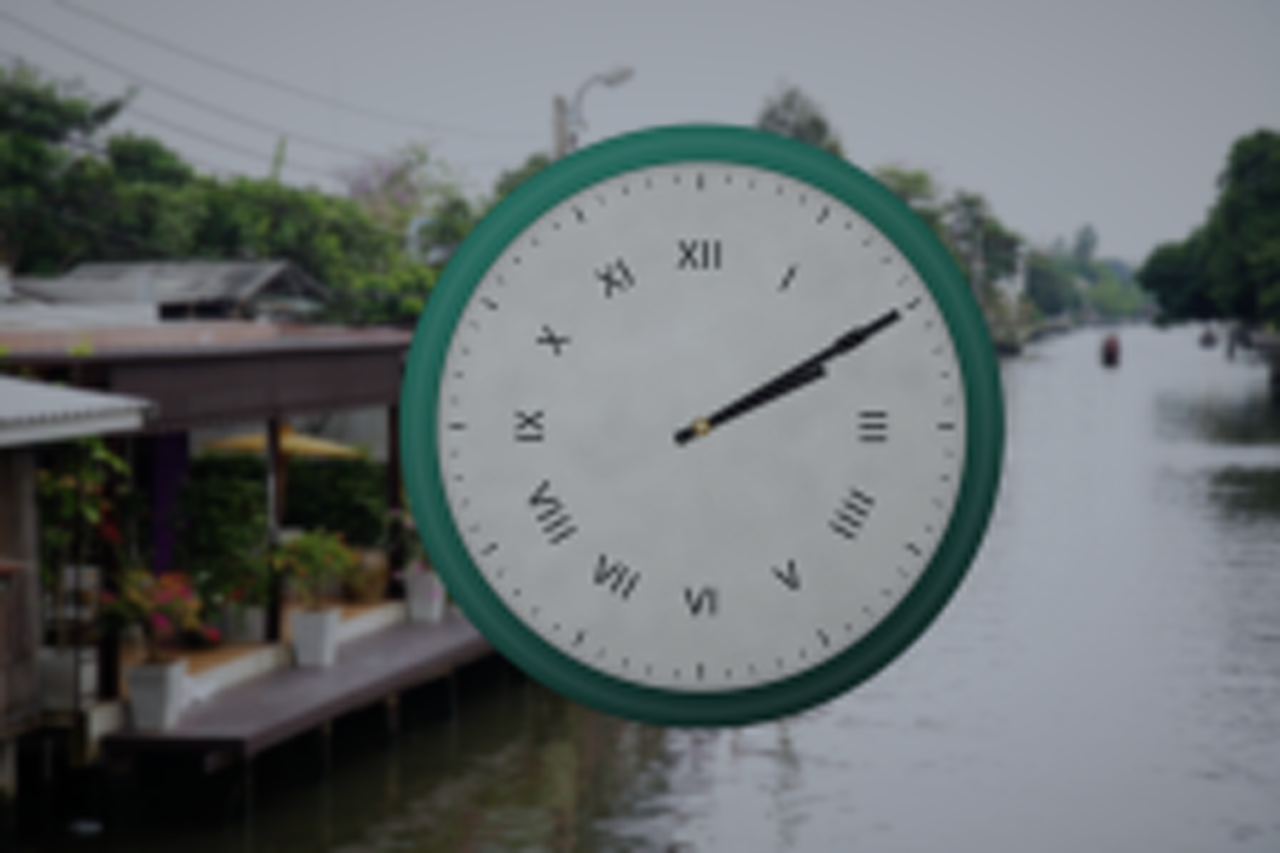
2:10
